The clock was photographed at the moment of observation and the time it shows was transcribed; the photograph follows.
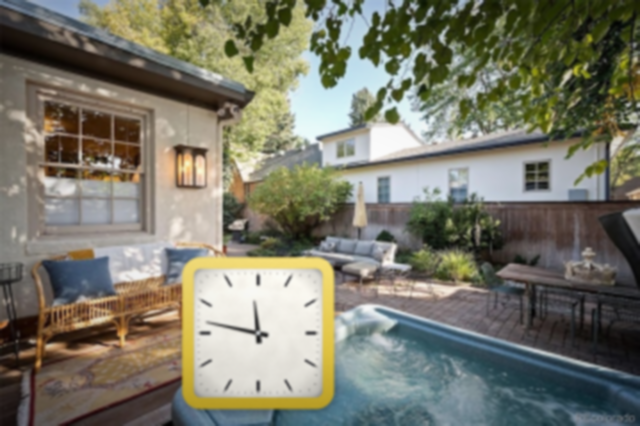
11:47
